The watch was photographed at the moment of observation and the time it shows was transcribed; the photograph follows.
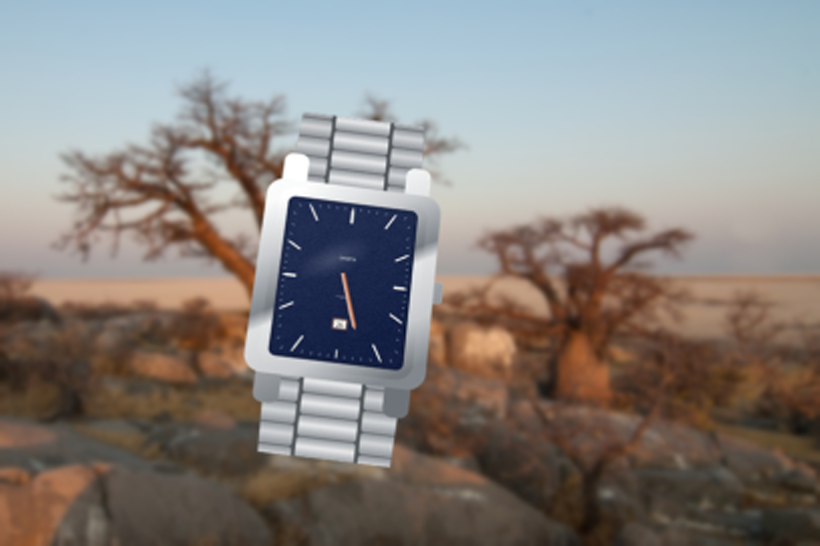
5:27
